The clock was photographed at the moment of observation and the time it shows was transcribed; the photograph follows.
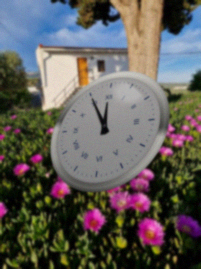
11:55
